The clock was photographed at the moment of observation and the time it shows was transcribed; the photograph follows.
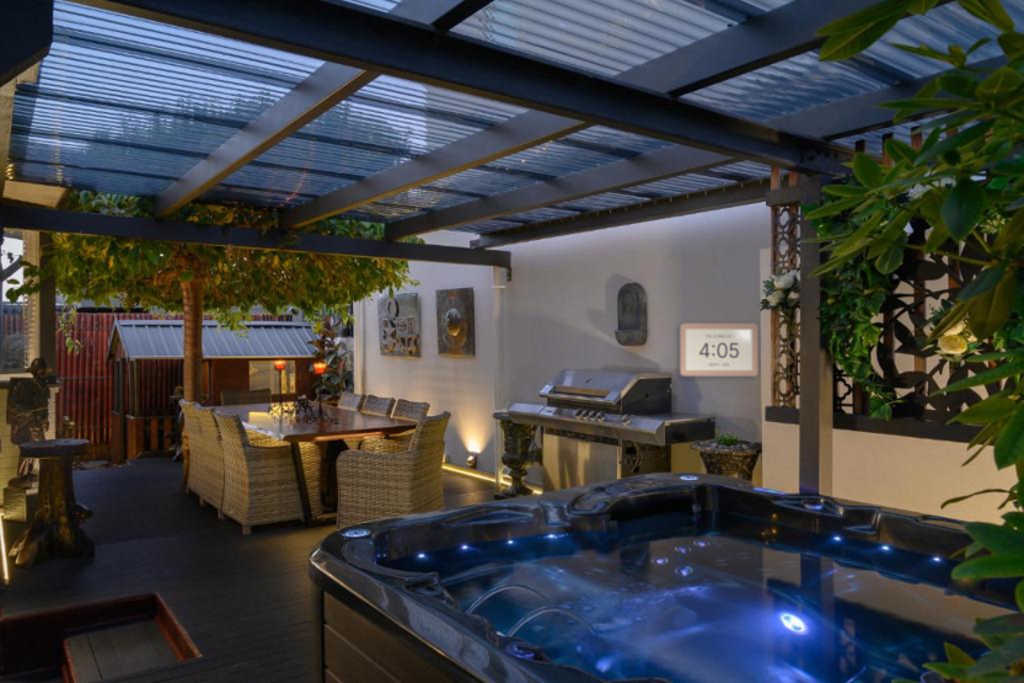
4:05
